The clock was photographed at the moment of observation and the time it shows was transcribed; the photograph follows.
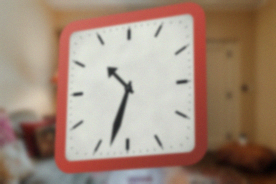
10:33
